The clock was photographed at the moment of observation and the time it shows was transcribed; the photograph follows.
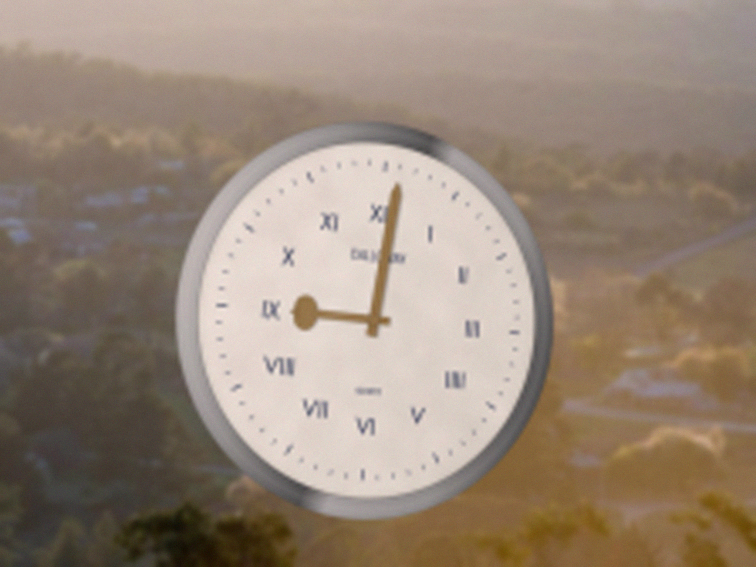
9:01
